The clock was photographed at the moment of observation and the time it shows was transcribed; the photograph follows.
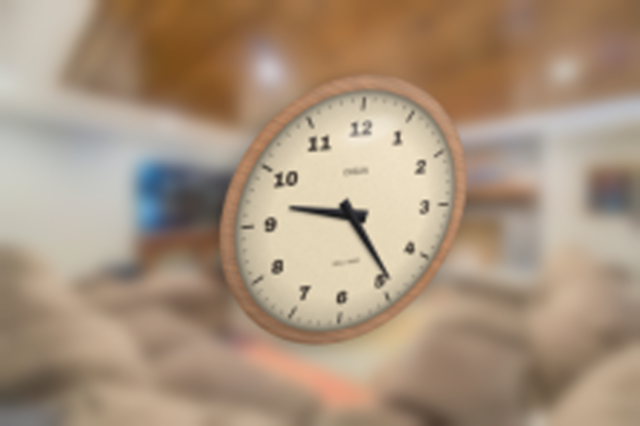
9:24
